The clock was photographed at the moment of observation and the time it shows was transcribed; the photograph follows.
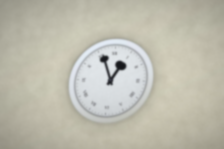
12:56
